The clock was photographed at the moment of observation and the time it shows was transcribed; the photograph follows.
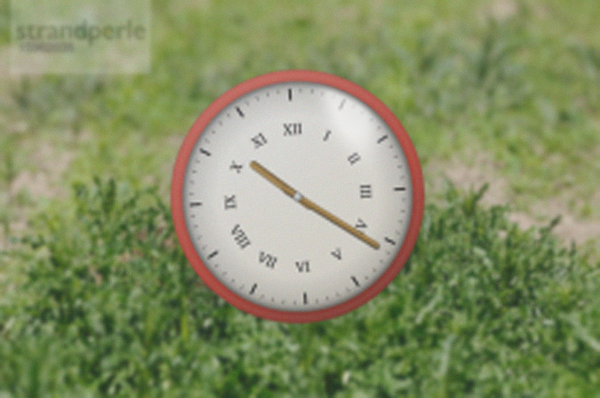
10:21
